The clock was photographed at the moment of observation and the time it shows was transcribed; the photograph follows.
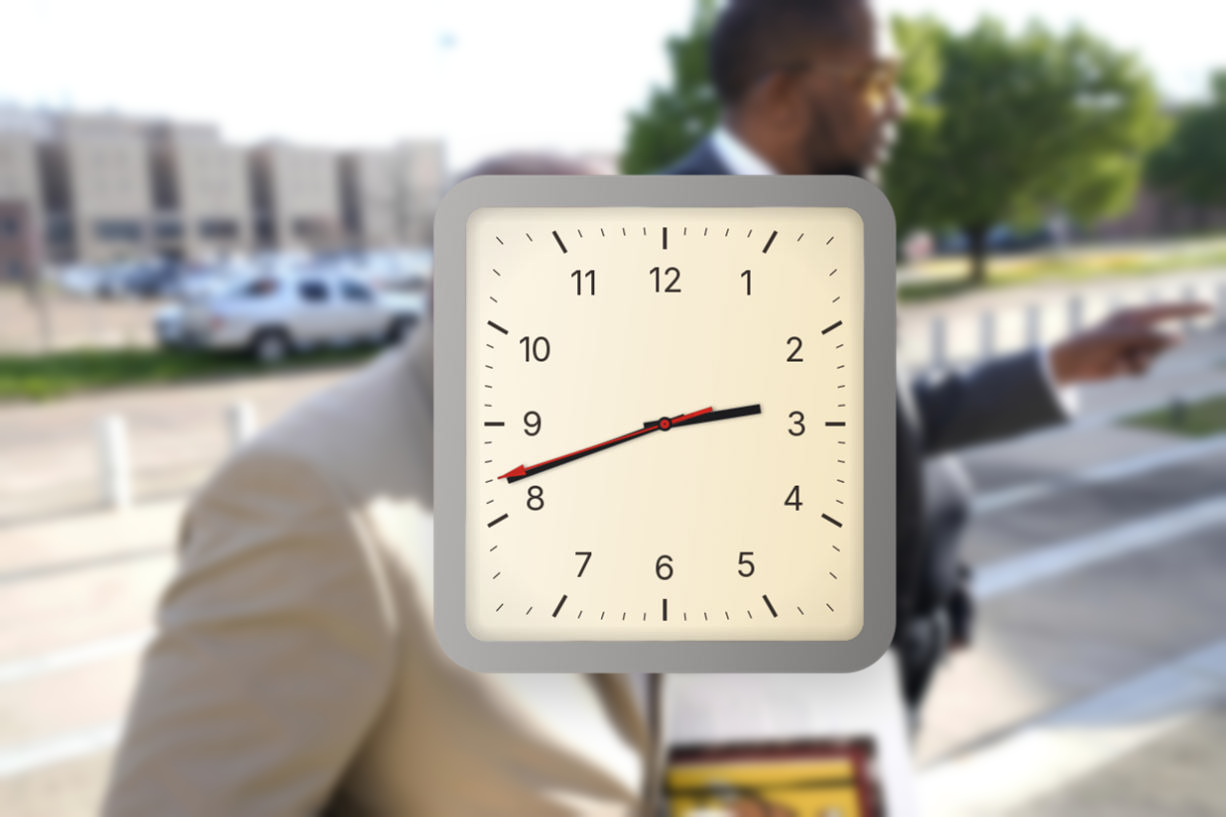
2:41:42
